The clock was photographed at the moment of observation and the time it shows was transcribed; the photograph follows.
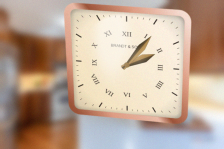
2:06
